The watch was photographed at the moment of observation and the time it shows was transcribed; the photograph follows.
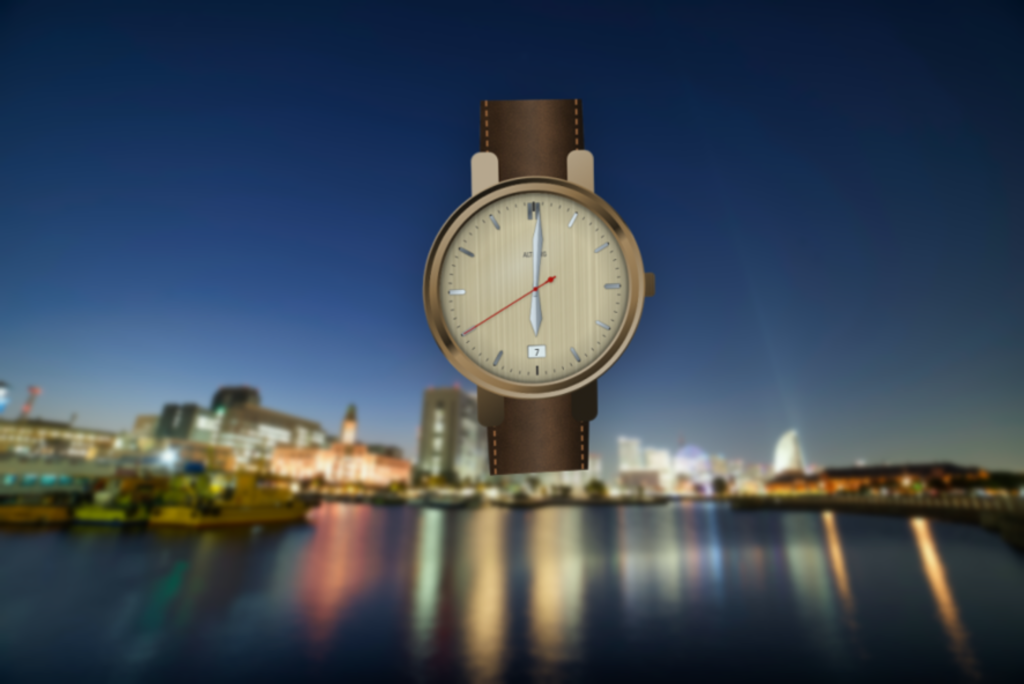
6:00:40
